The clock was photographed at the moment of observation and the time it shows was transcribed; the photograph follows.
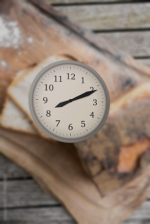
8:11
